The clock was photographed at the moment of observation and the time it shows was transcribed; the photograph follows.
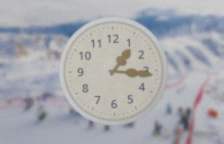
1:16
